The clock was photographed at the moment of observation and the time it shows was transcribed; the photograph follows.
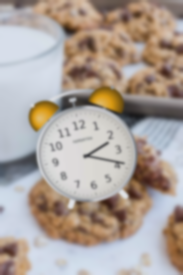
2:19
